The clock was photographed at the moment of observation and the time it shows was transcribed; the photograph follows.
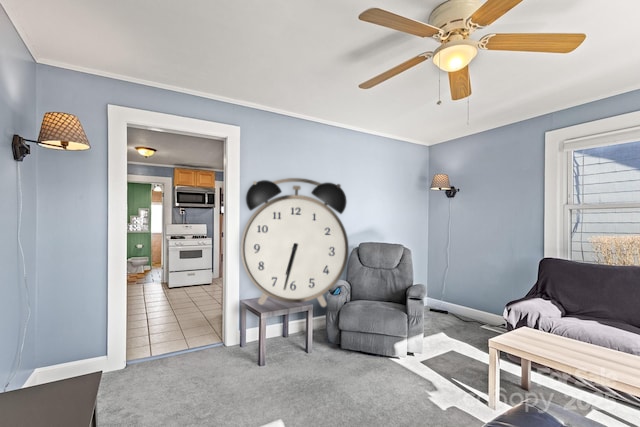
6:32
